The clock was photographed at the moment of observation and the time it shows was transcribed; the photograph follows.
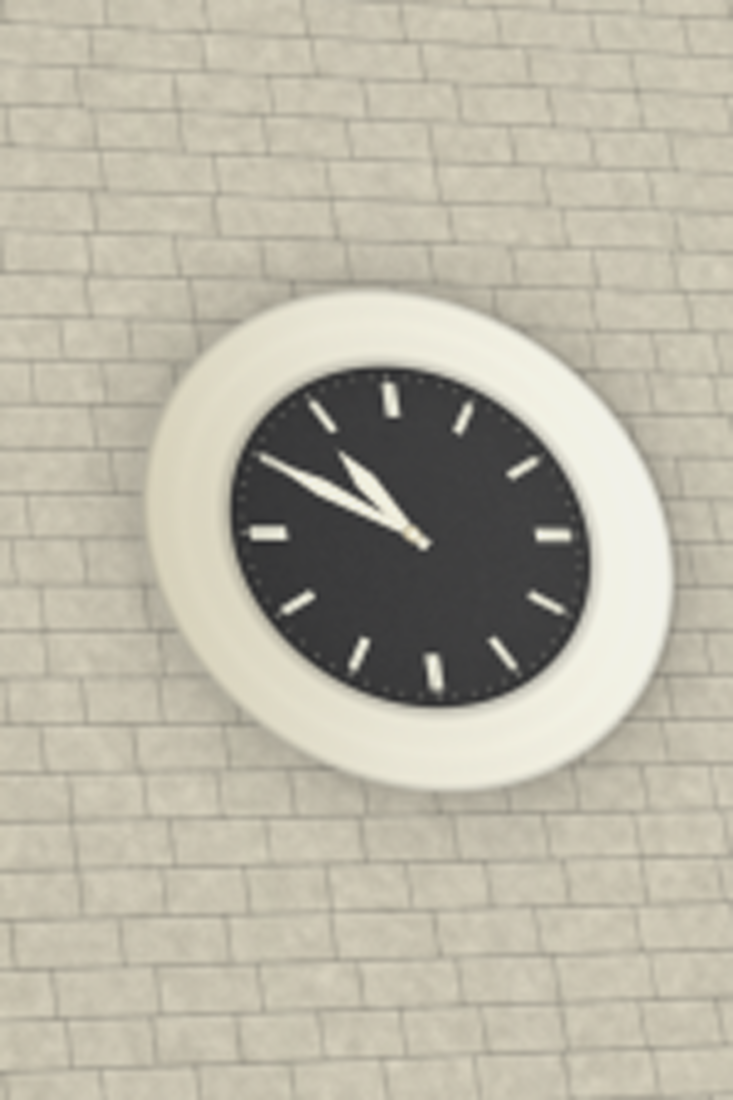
10:50
